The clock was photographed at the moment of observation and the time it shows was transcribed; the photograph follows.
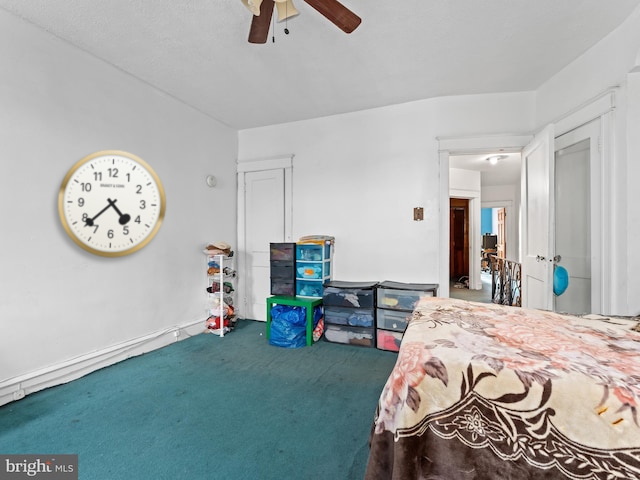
4:38
